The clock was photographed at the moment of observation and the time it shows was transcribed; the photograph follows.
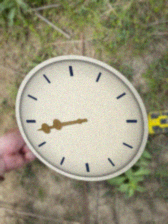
8:43
